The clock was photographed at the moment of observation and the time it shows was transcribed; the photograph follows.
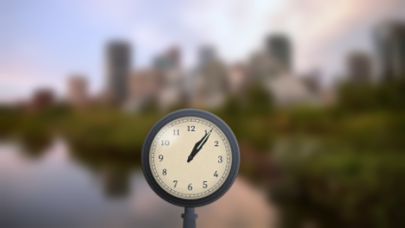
1:06
